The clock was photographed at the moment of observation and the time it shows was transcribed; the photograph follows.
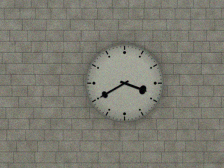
3:40
